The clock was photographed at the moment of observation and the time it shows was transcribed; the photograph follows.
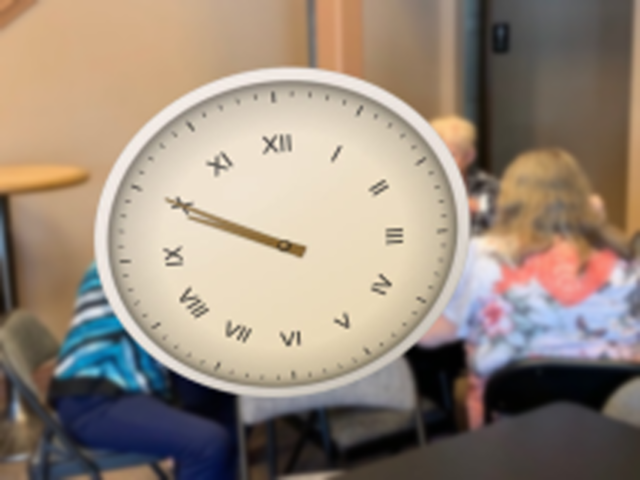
9:50
